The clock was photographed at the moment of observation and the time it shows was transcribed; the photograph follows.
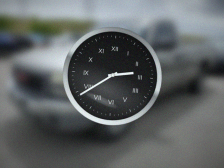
2:39
